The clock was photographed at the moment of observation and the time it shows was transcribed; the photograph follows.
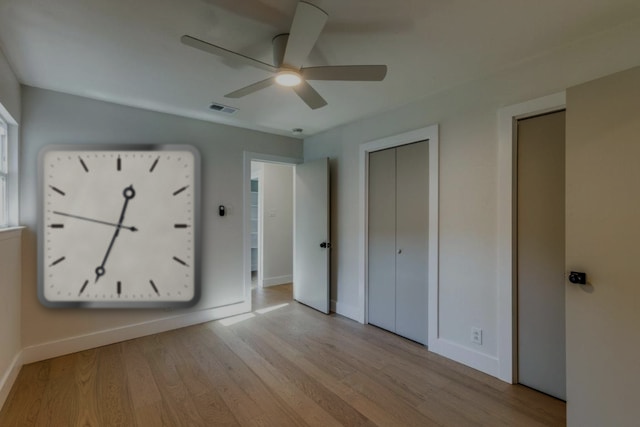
12:33:47
